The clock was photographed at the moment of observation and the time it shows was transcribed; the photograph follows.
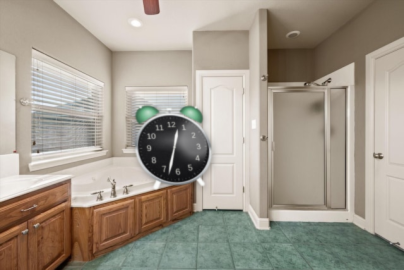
12:33
